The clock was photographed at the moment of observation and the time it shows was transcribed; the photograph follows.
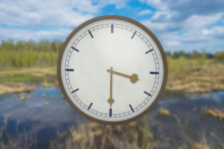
3:30
